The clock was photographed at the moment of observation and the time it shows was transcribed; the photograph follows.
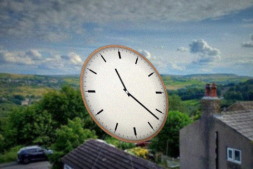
11:22
